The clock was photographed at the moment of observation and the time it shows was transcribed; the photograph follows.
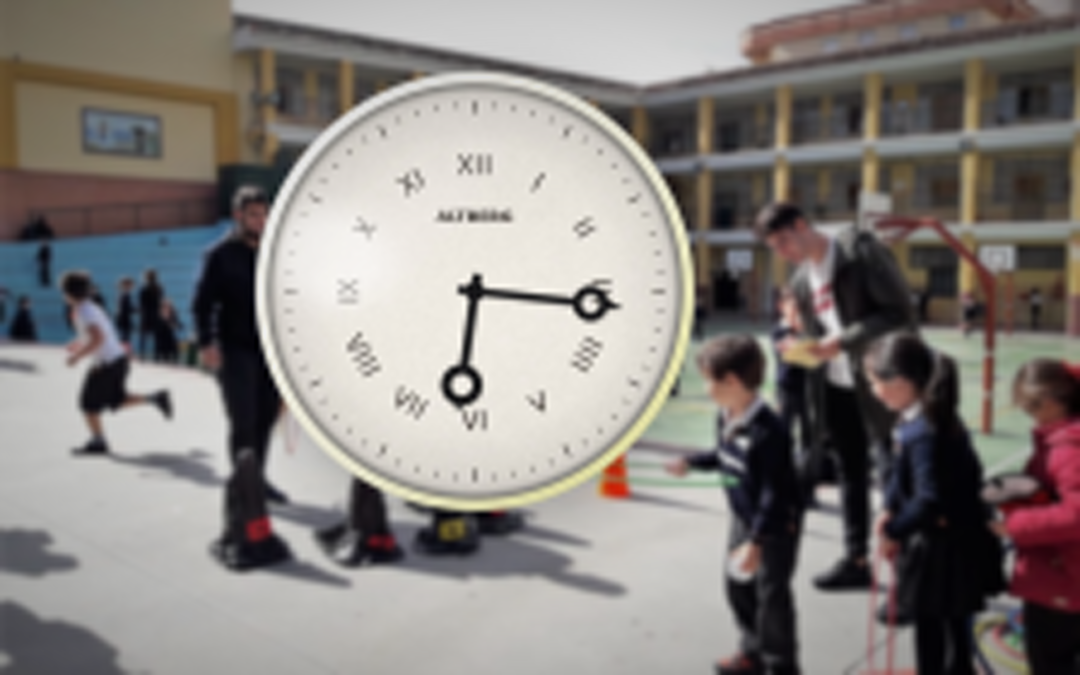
6:16
